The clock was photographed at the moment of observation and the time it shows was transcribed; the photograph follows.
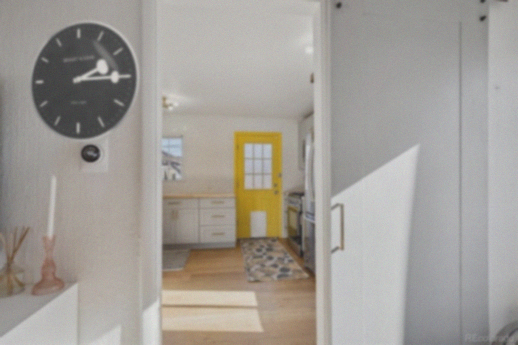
2:15
